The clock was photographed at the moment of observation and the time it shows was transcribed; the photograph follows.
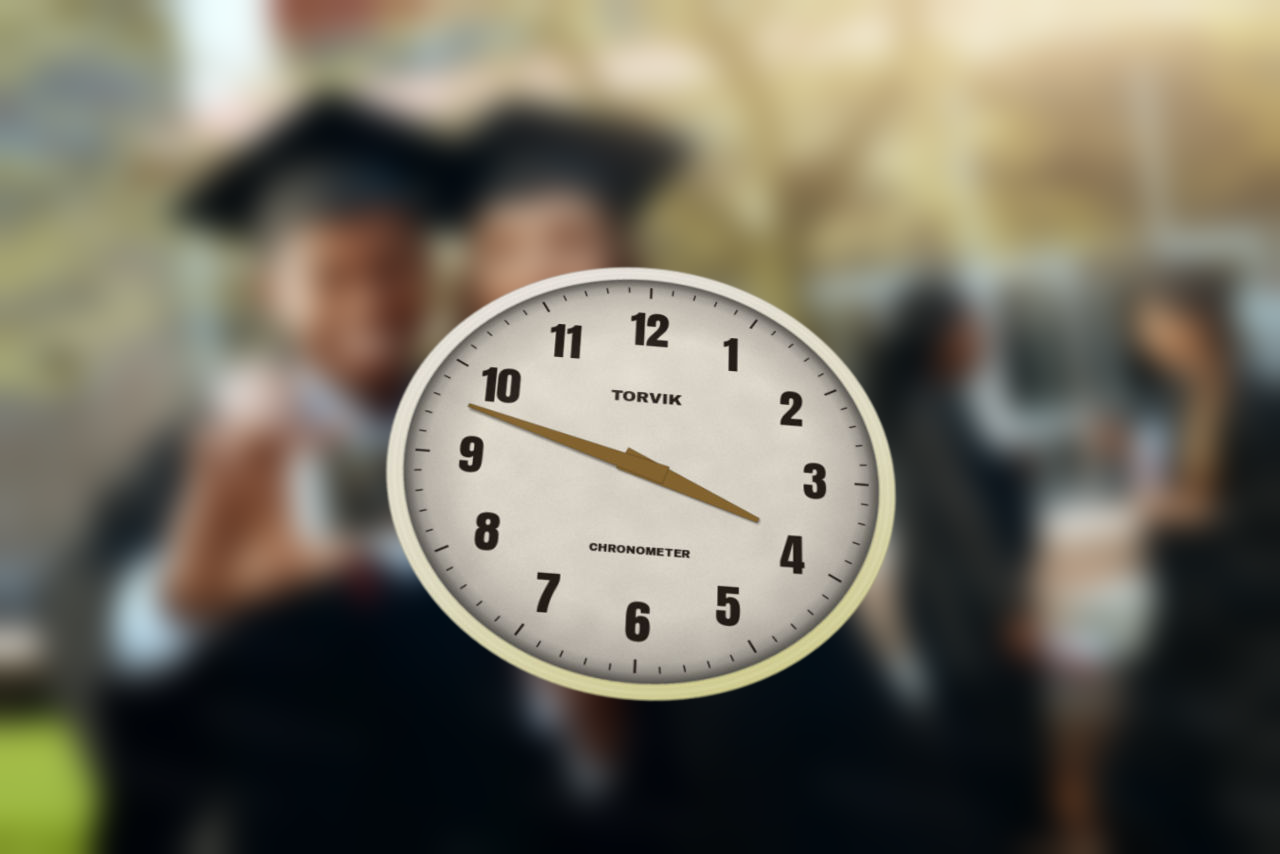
3:48
